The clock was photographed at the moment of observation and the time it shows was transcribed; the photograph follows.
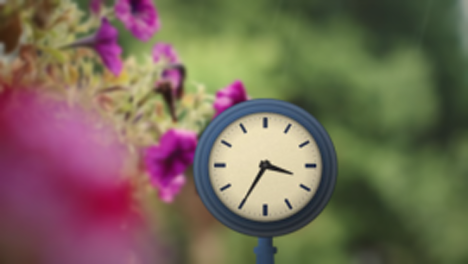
3:35
